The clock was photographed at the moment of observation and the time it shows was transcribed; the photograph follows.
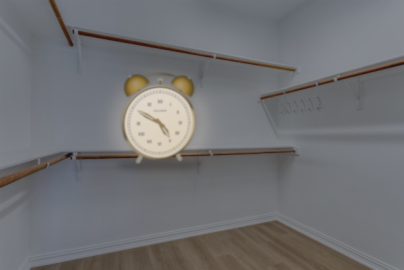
4:50
